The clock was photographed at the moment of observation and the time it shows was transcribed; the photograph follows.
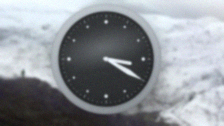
3:20
